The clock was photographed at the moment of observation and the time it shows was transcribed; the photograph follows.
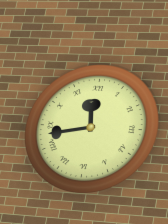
11:43
